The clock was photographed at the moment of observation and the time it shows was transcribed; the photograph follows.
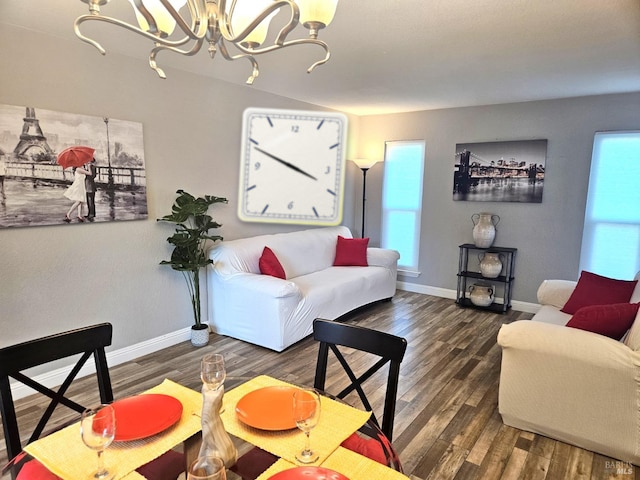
3:49
